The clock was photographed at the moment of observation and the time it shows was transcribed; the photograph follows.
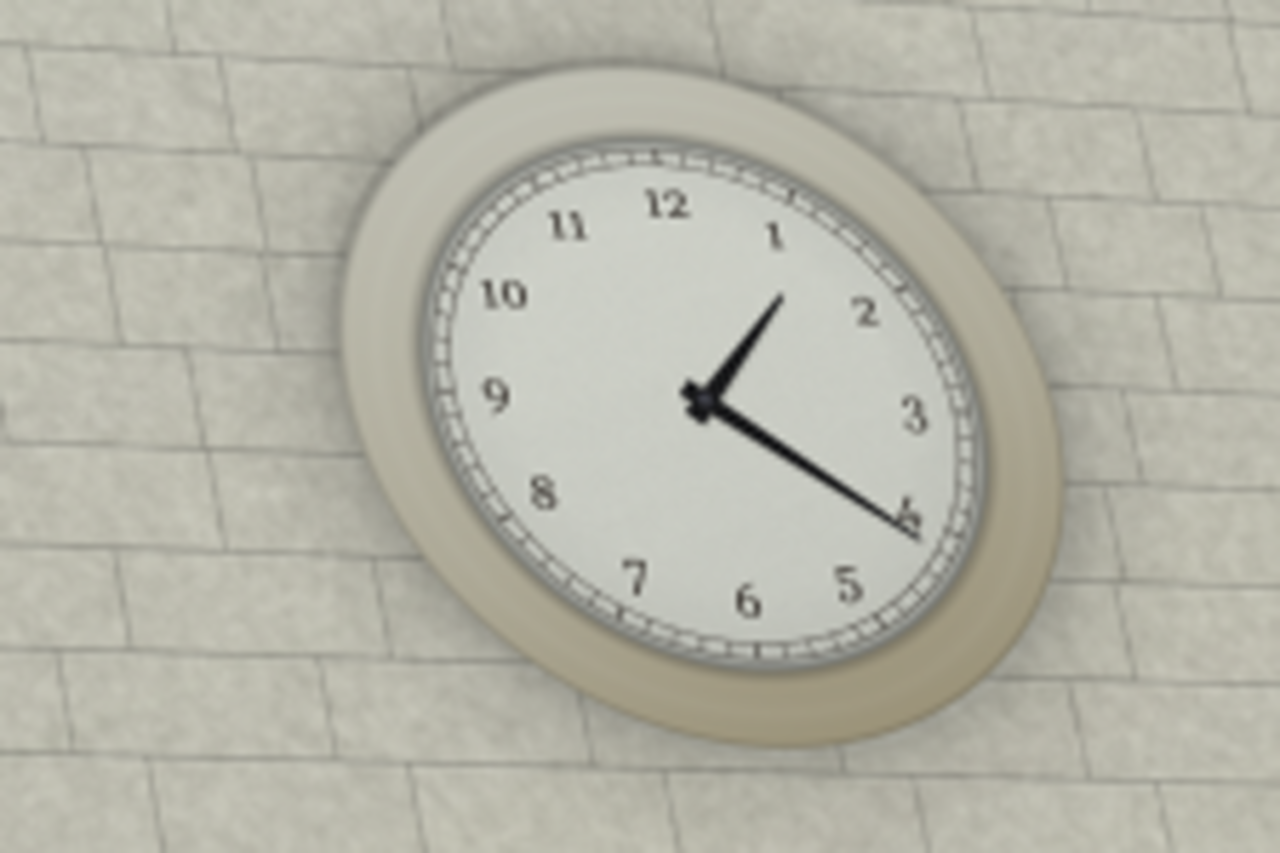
1:21
